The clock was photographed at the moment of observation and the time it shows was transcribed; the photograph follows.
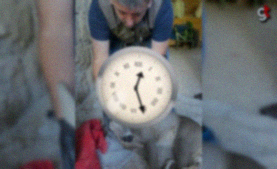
12:26
